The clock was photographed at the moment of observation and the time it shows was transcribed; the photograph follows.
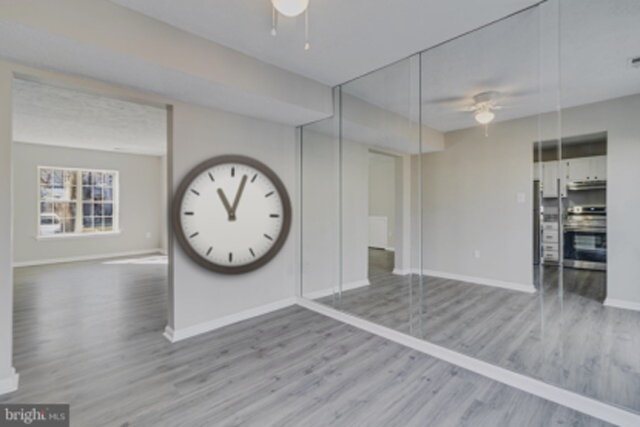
11:03
